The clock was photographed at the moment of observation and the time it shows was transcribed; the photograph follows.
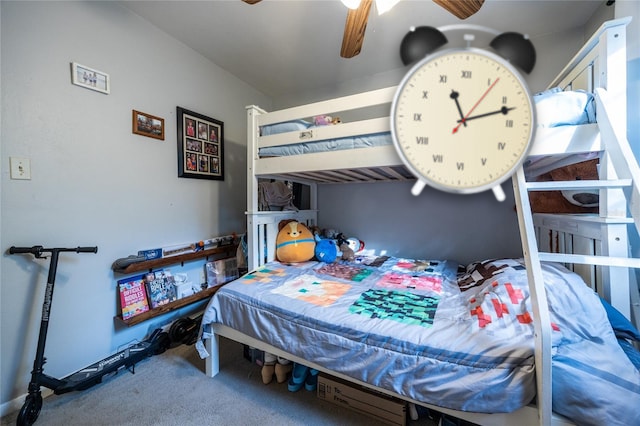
11:12:06
